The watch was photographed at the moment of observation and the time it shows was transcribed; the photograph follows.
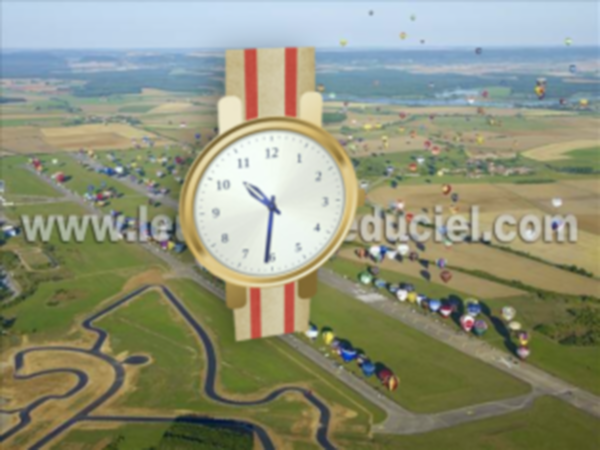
10:31
